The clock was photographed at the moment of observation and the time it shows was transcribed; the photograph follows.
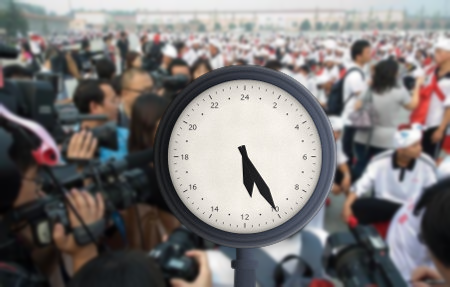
11:25
